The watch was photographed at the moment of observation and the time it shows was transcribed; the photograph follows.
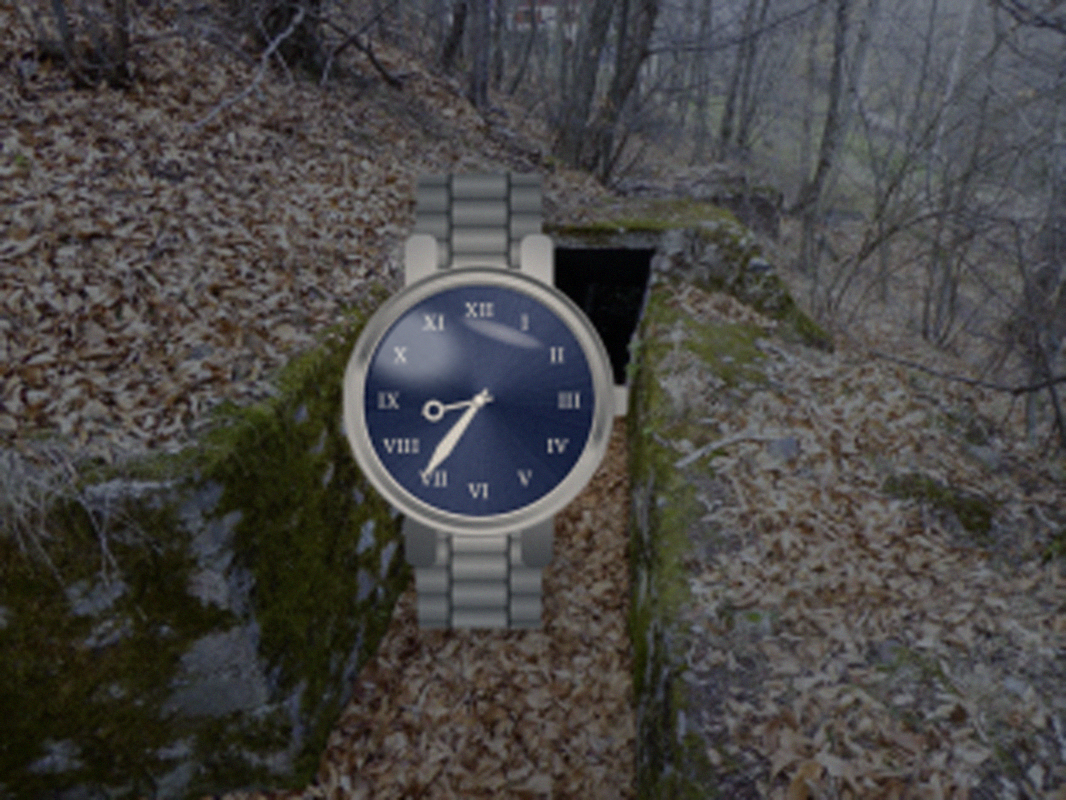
8:36
